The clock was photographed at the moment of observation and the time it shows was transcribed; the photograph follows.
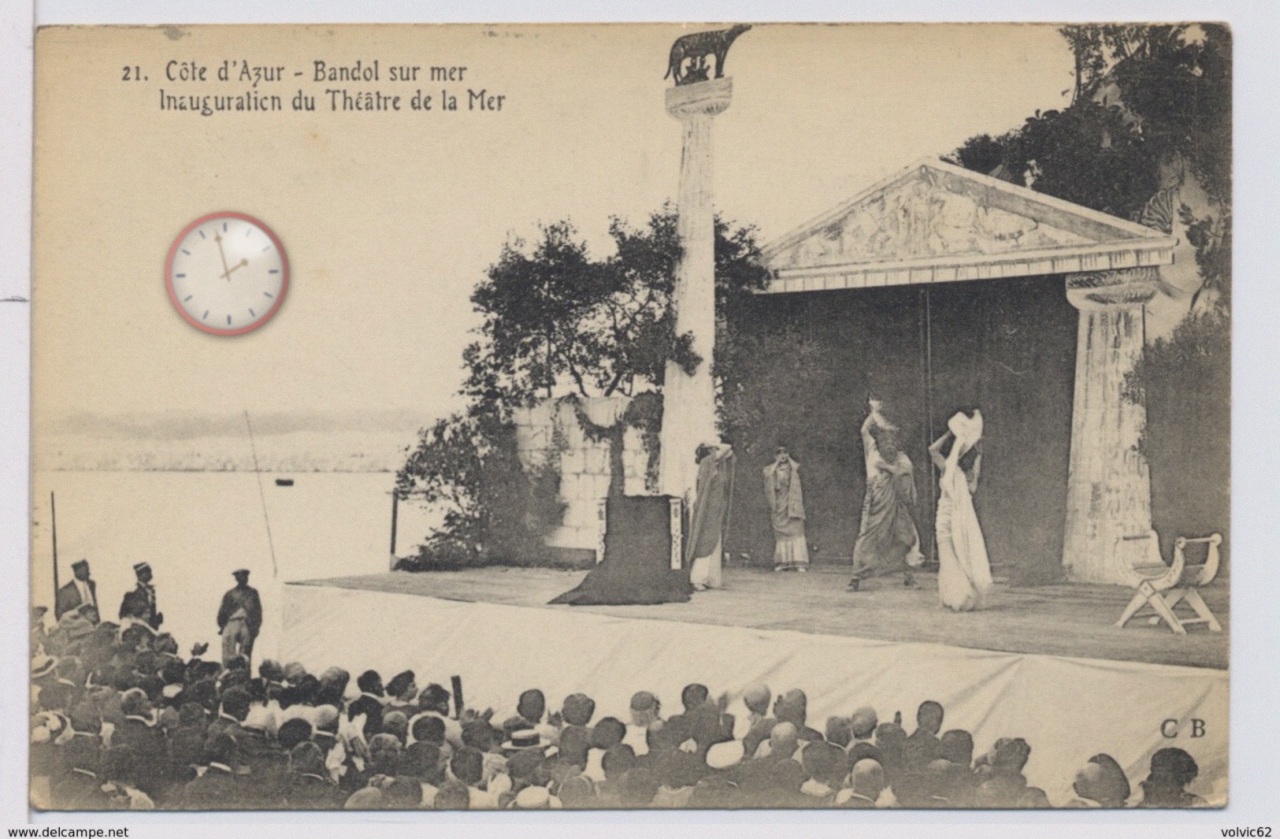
1:58
